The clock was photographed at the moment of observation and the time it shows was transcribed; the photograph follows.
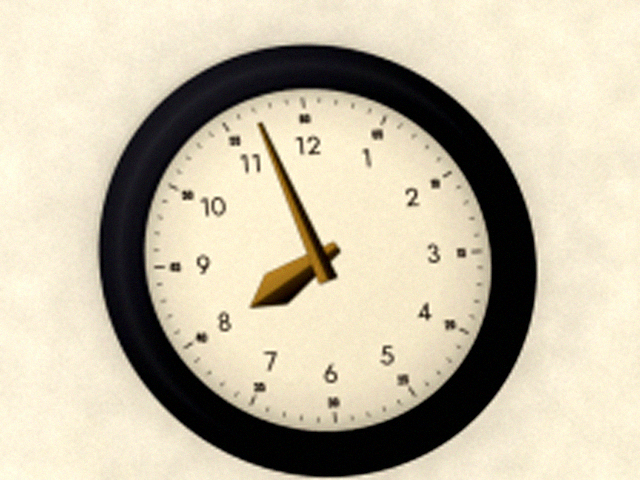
7:57
